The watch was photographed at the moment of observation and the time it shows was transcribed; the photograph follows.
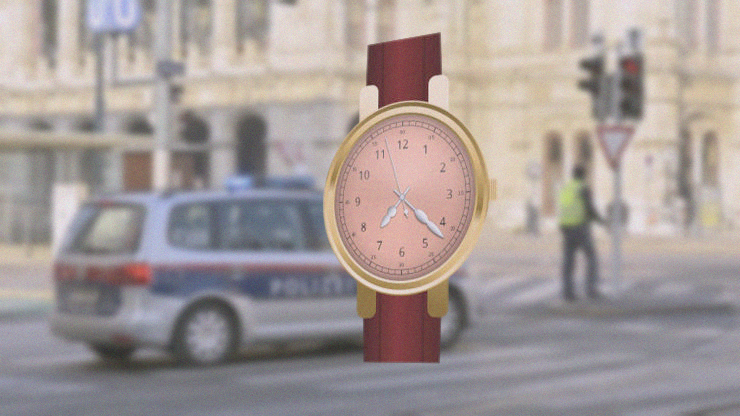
7:21:57
